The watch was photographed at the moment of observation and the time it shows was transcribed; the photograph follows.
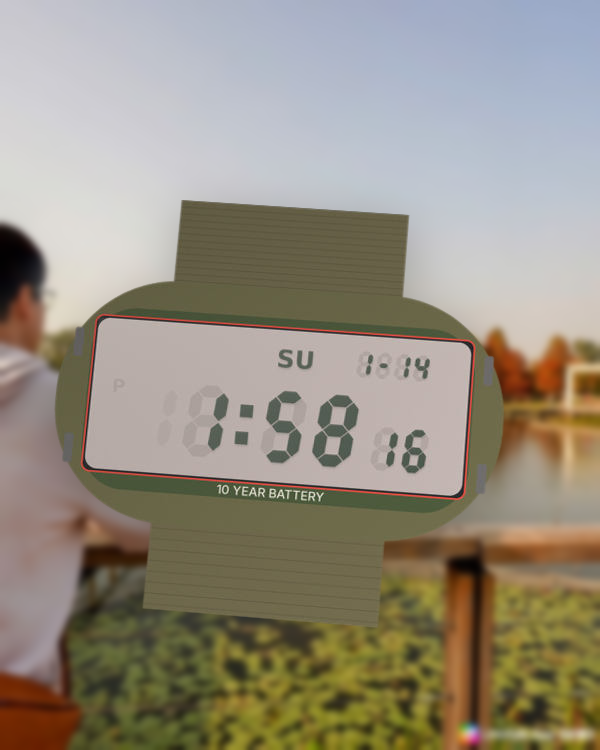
1:58:16
